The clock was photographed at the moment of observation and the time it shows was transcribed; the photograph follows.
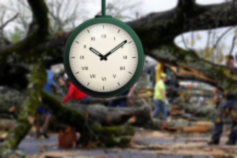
10:09
